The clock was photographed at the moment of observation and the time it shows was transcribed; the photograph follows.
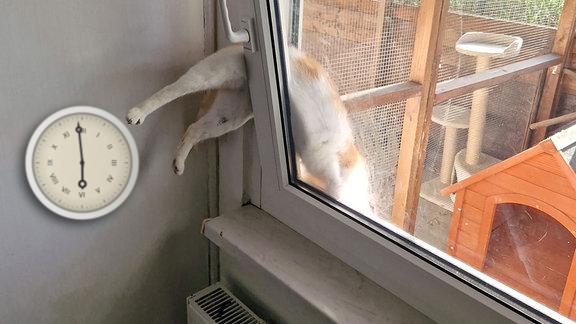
5:59
